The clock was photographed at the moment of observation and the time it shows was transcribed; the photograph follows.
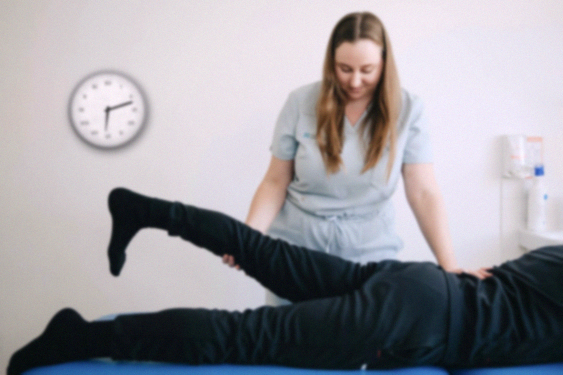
6:12
